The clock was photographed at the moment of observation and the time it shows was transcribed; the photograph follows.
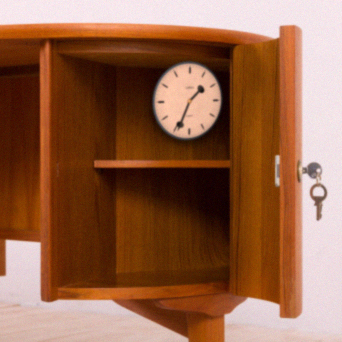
1:34
